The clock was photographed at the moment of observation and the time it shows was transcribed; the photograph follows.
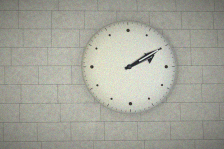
2:10
